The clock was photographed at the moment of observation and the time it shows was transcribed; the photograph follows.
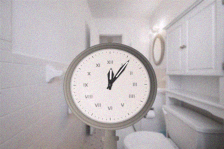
12:06
